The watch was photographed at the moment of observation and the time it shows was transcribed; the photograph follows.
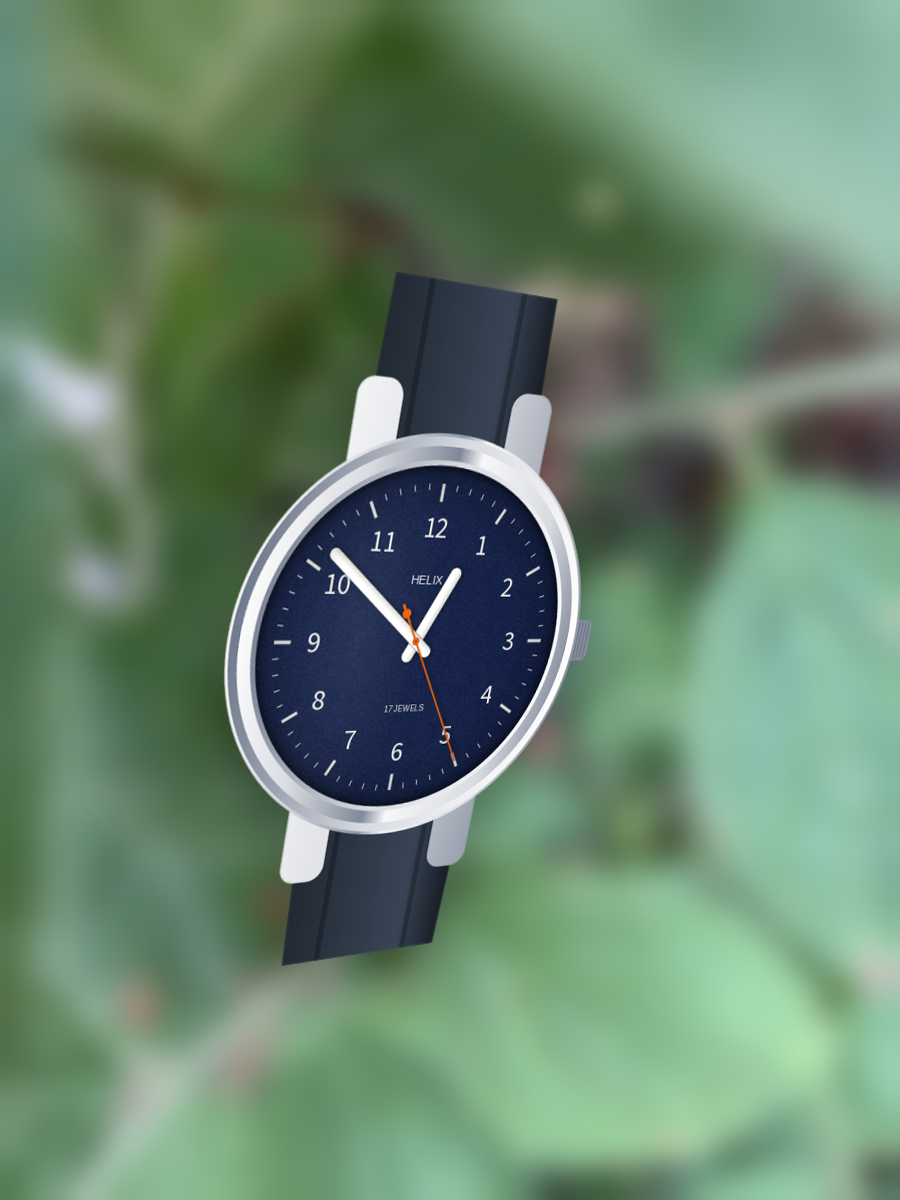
12:51:25
